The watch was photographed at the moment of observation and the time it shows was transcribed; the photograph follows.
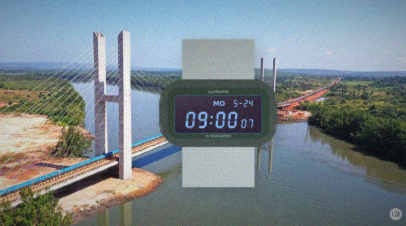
9:00:07
